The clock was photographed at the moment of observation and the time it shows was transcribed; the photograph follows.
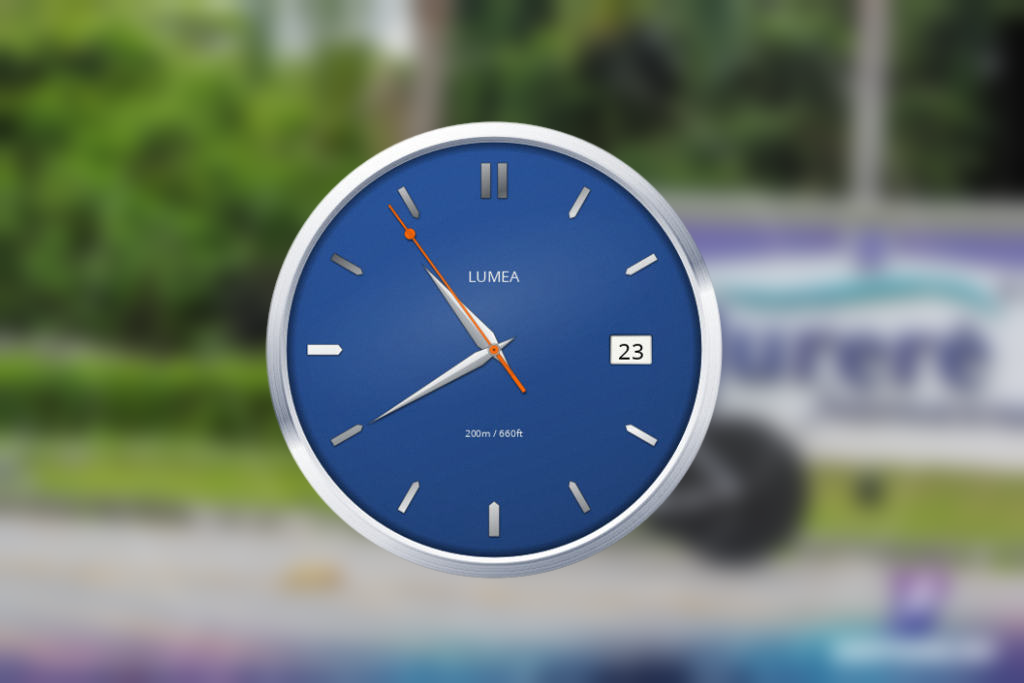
10:39:54
